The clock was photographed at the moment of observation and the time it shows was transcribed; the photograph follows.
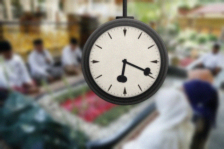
6:19
